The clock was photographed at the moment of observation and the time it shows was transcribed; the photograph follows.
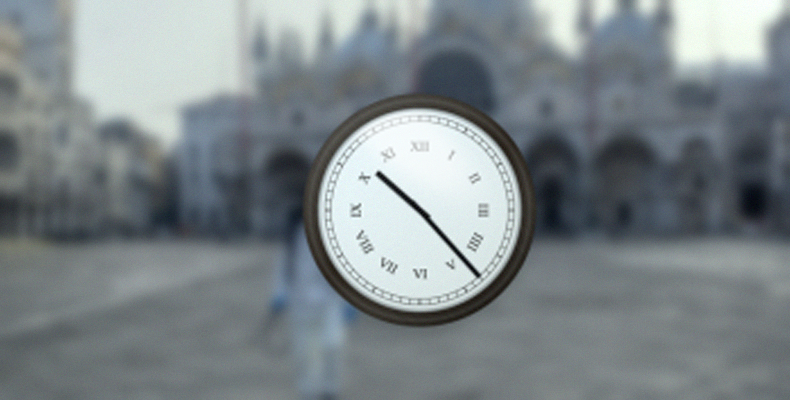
10:23
